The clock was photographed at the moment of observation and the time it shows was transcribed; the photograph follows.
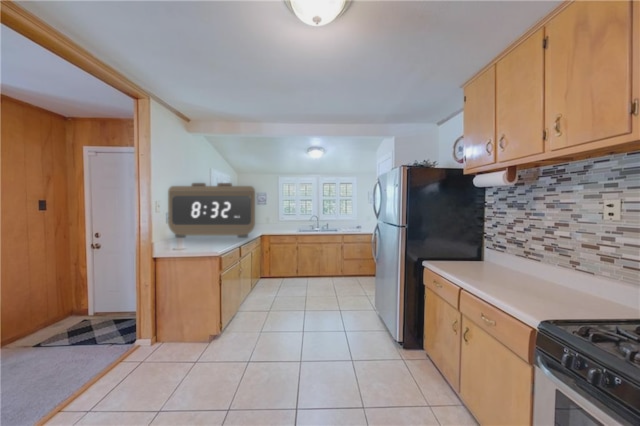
8:32
